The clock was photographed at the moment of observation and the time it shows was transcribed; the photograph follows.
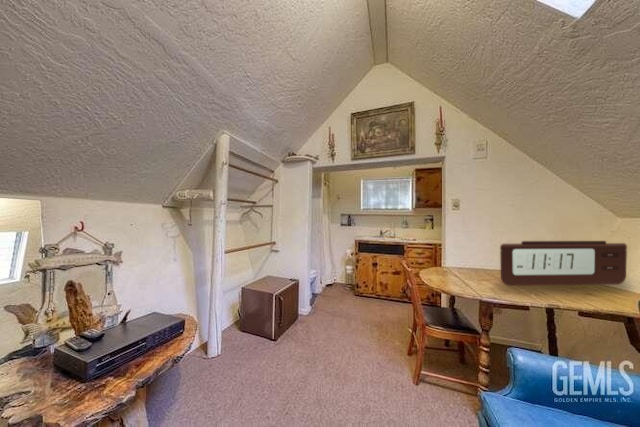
11:17
